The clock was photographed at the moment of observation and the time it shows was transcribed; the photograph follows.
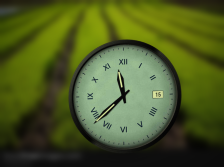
11:38
